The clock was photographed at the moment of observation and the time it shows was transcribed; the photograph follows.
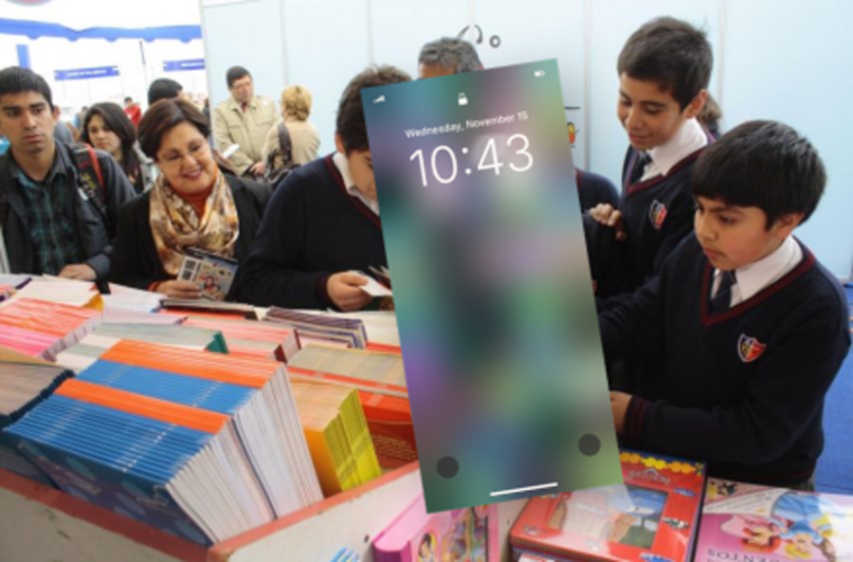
10:43
